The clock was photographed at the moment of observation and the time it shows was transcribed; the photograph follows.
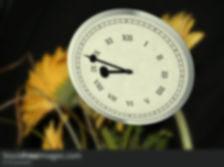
8:48
